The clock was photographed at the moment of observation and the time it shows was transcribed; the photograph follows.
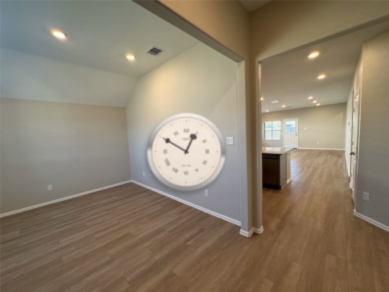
12:50
